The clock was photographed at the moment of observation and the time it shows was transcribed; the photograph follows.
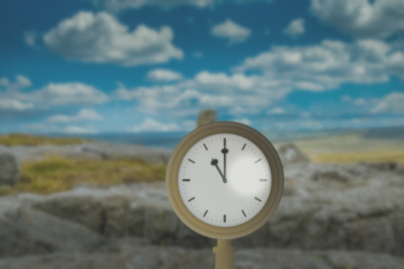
11:00
